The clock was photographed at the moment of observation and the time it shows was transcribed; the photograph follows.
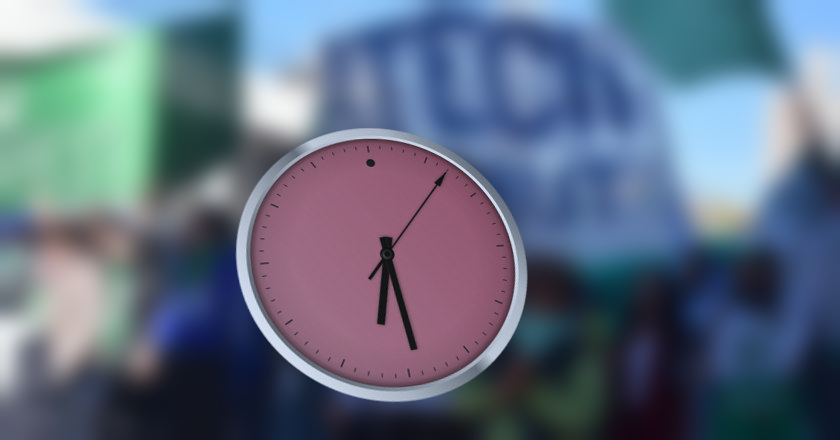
6:29:07
